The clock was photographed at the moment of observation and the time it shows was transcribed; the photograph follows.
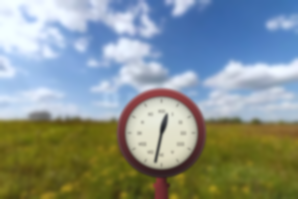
12:32
